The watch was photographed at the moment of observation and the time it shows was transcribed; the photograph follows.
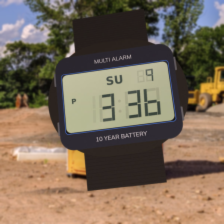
3:36
